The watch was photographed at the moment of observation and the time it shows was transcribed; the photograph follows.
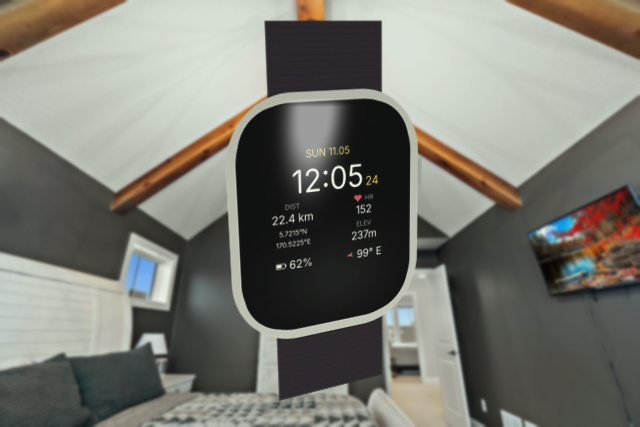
12:05:24
